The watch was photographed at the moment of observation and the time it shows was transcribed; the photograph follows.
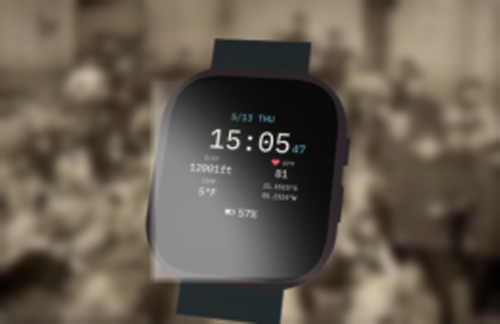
15:05
